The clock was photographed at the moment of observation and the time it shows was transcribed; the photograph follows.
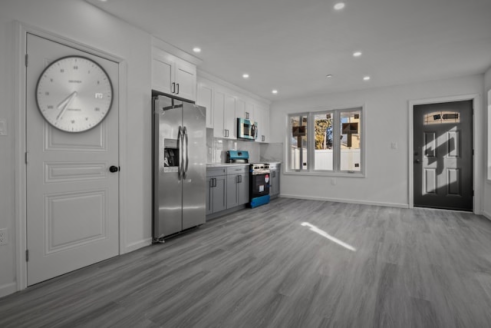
7:35
